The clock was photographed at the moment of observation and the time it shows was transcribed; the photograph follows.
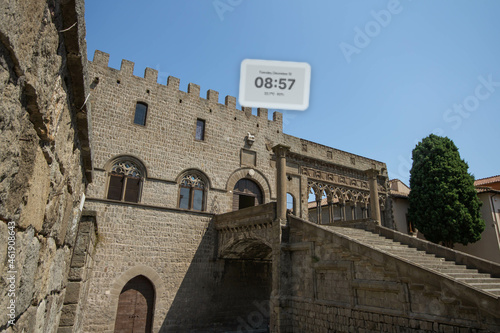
8:57
